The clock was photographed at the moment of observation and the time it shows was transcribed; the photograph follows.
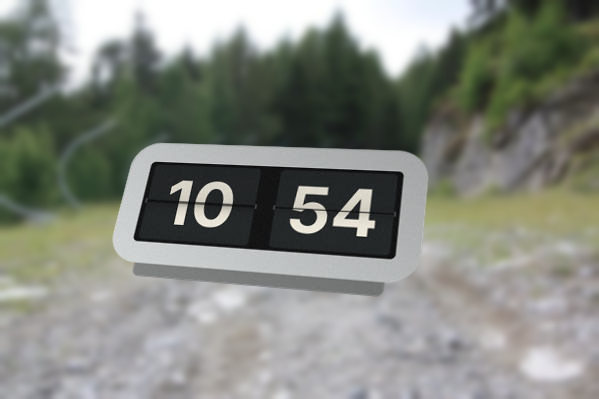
10:54
